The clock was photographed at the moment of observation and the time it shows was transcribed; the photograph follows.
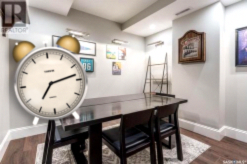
7:13
